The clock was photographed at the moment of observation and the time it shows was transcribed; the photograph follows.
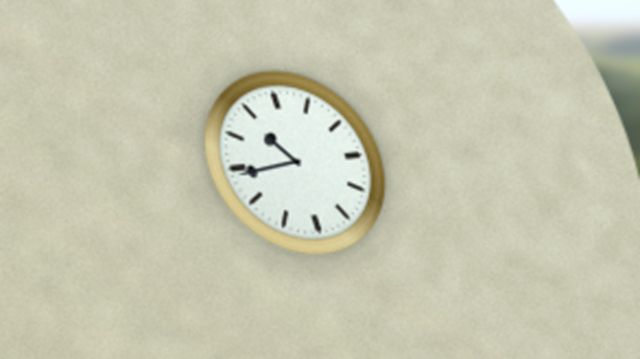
10:44
